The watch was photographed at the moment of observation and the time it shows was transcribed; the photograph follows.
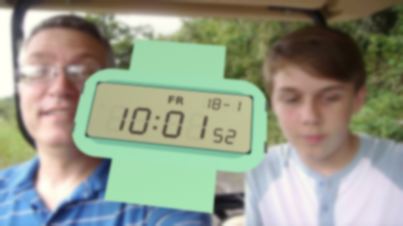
10:01:52
